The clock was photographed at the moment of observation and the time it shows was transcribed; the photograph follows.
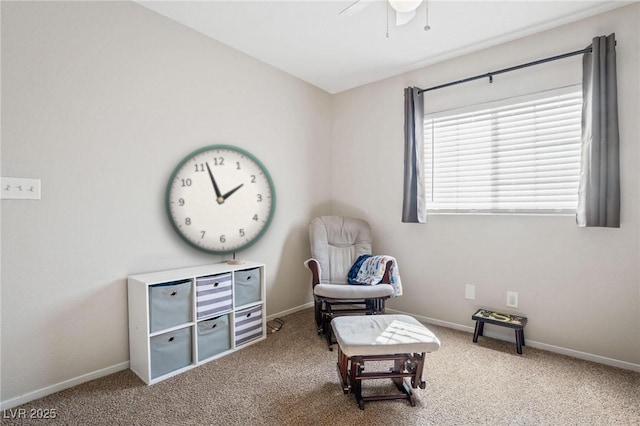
1:57
